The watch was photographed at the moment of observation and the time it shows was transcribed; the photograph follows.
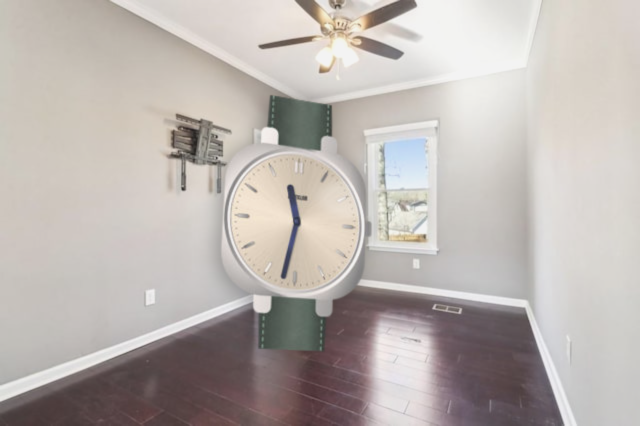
11:32
